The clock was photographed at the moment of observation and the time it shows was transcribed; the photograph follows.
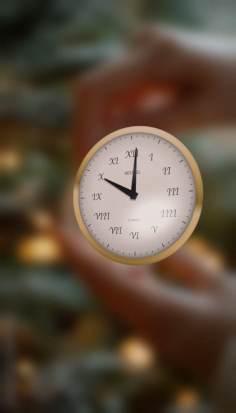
10:01
